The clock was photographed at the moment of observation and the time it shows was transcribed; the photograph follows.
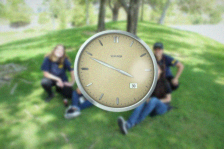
3:49
